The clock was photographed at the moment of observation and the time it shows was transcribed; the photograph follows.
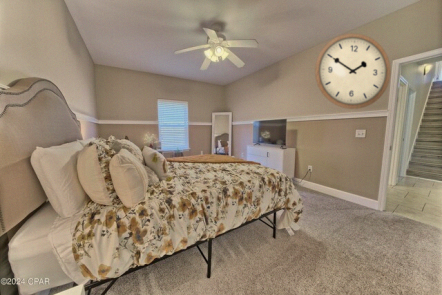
1:50
